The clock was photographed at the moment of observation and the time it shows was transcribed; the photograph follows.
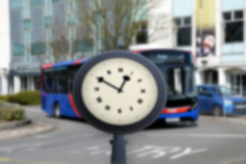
12:50
